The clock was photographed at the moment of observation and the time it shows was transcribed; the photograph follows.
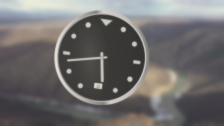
5:43
